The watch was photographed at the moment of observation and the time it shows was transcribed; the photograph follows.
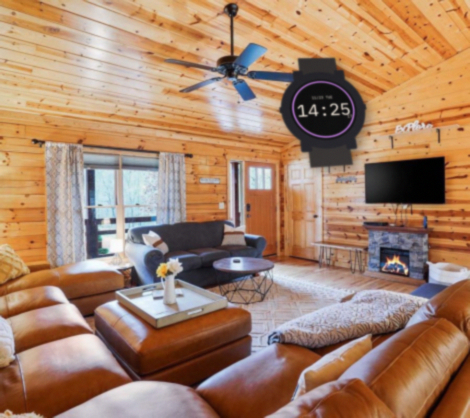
14:25
